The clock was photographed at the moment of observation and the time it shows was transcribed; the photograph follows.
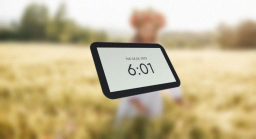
6:01
